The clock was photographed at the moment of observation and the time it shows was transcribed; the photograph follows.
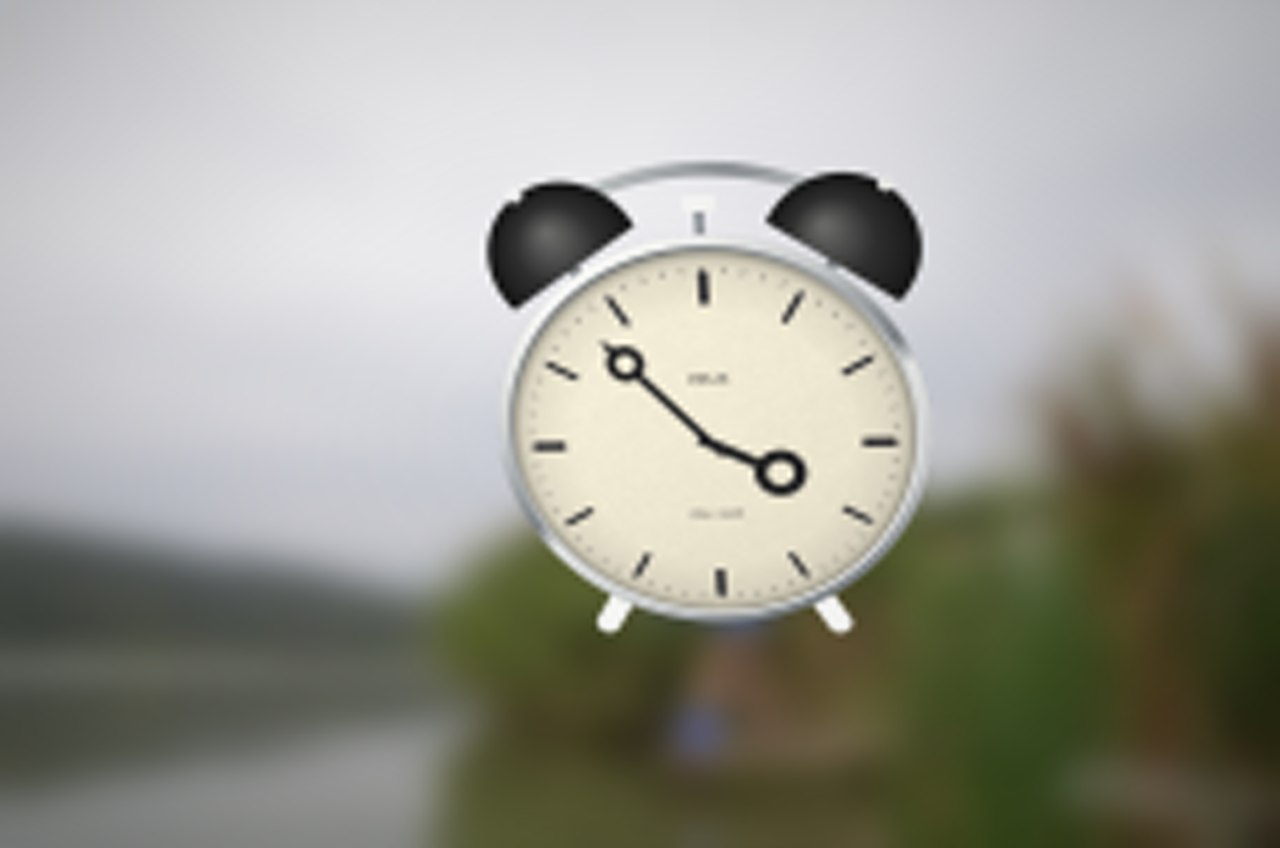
3:53
